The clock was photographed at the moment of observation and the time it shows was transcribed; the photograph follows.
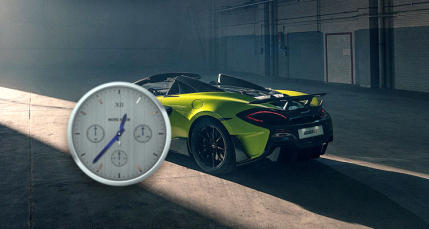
12:37
